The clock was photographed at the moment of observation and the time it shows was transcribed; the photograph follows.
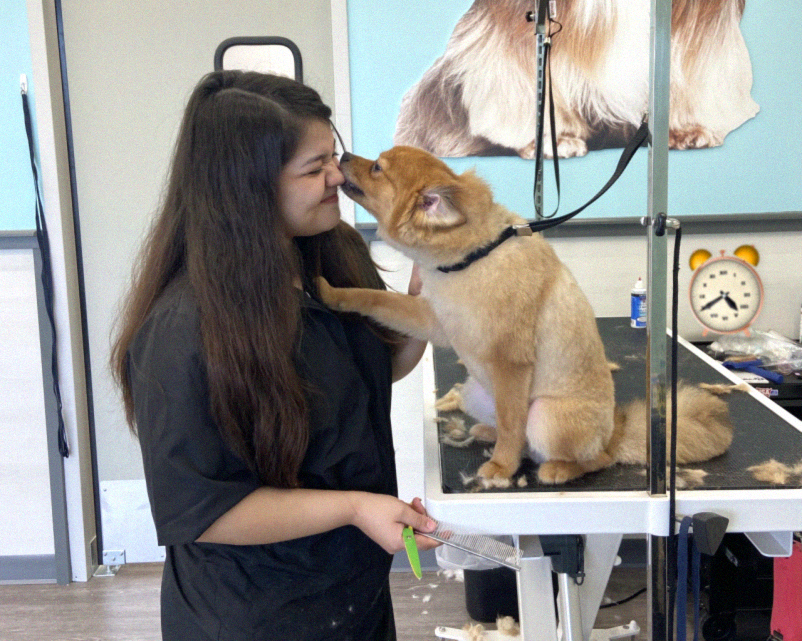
4:40
